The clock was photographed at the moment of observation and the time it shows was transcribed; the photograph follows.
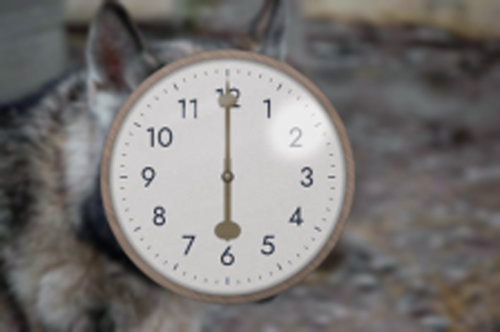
6:00
